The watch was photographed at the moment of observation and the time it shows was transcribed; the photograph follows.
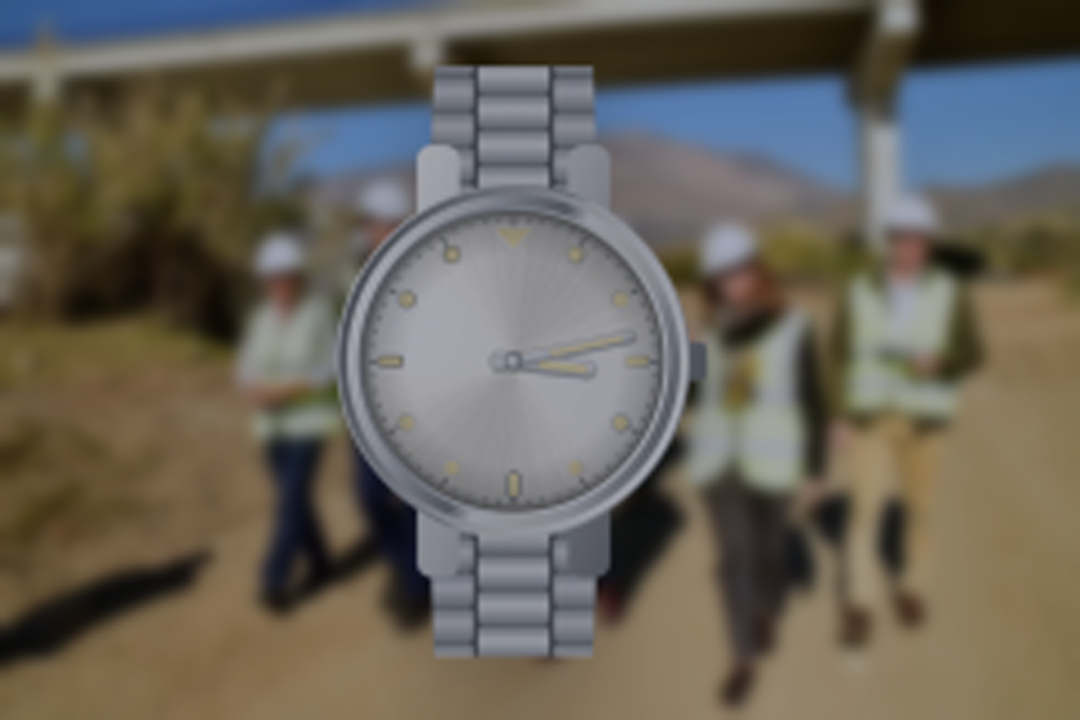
3:13
